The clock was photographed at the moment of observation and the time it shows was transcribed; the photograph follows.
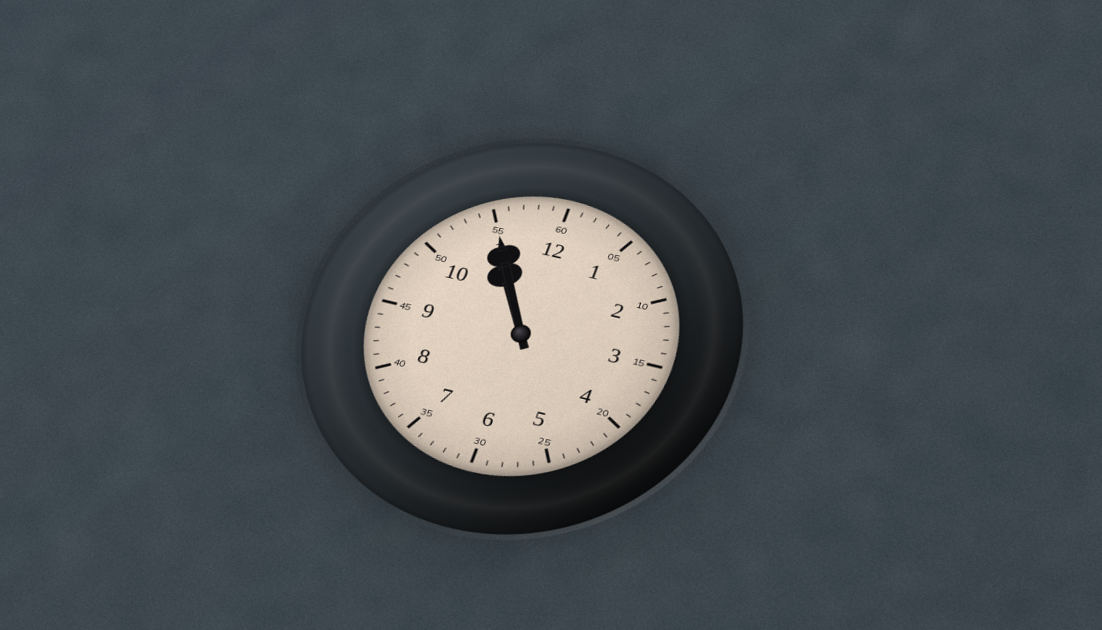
10:55
